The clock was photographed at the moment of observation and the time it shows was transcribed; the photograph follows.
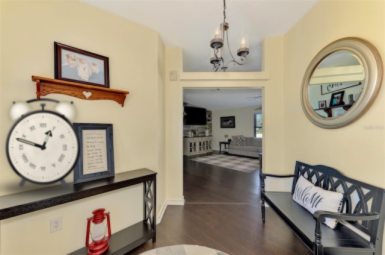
12:48
